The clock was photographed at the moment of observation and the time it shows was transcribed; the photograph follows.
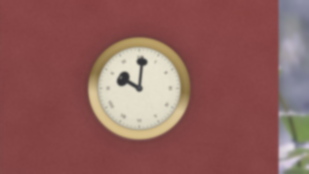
10:01
